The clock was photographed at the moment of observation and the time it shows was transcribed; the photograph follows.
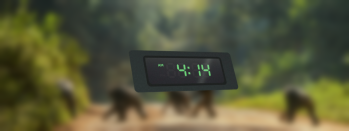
4:14
